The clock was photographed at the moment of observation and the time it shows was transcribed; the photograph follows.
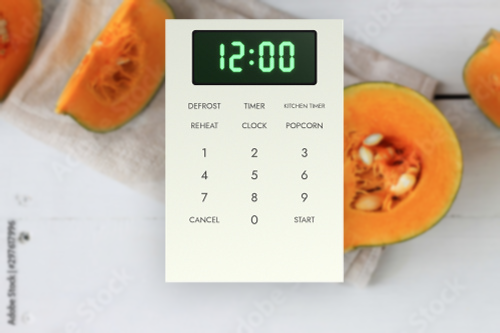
12:00
